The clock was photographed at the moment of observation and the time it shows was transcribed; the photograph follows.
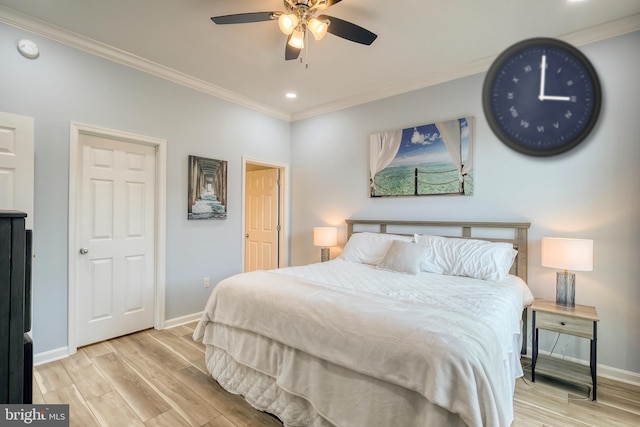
3:00
